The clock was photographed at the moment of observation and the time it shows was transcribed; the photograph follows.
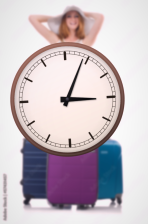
3:04
